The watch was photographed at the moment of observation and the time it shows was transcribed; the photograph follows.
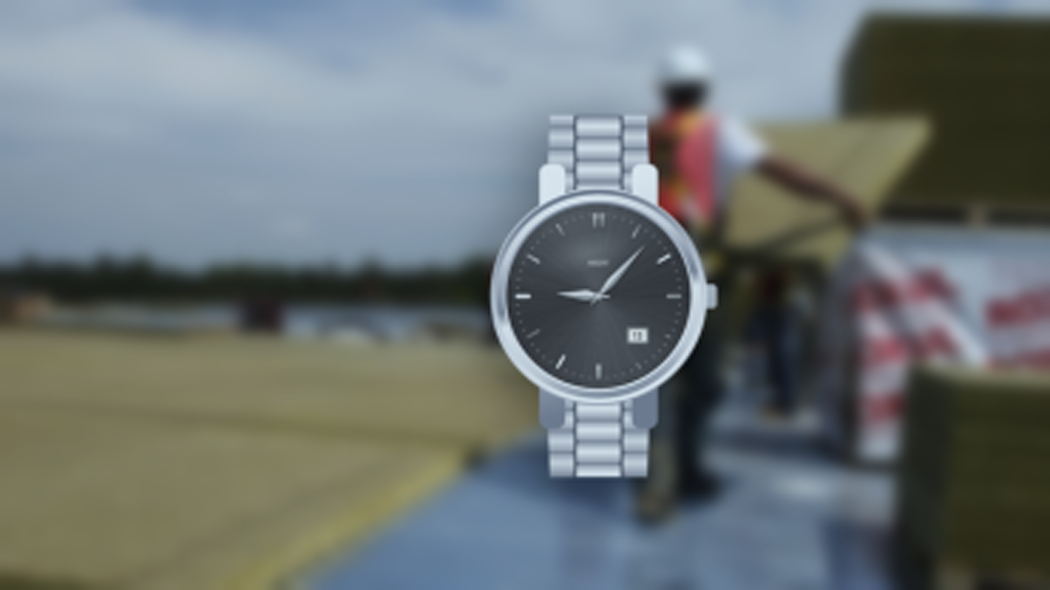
9:07
